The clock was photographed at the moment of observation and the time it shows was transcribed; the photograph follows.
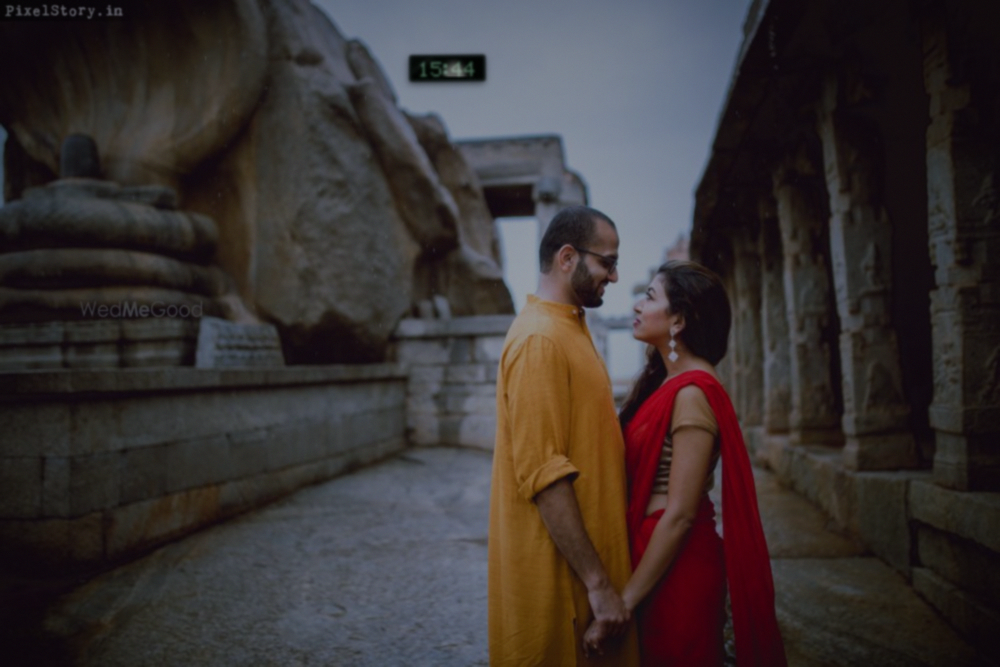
15:44
